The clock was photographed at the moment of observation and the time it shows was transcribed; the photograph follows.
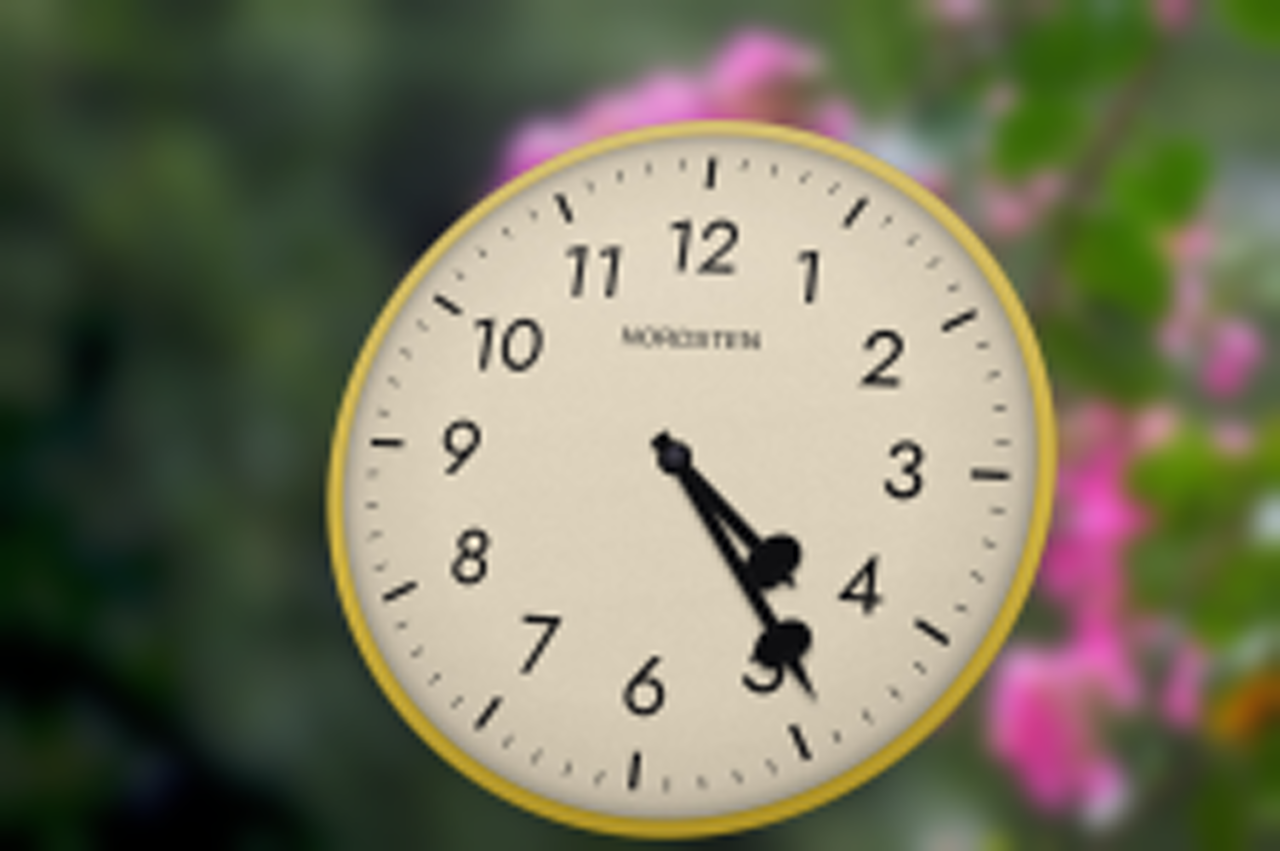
4:24
